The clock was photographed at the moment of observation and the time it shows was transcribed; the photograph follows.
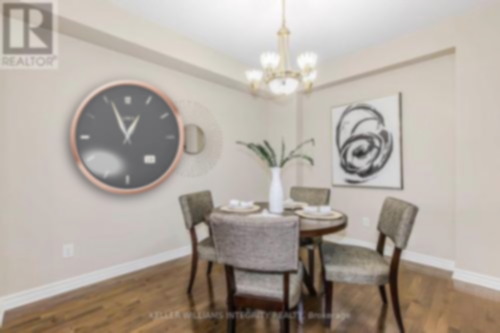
12:56
